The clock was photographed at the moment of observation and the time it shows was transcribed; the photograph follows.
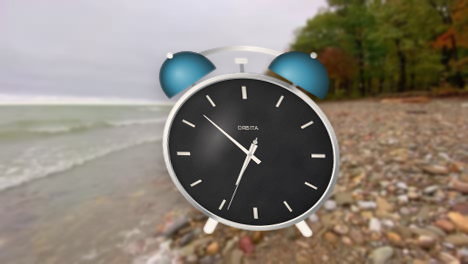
6:52:34
